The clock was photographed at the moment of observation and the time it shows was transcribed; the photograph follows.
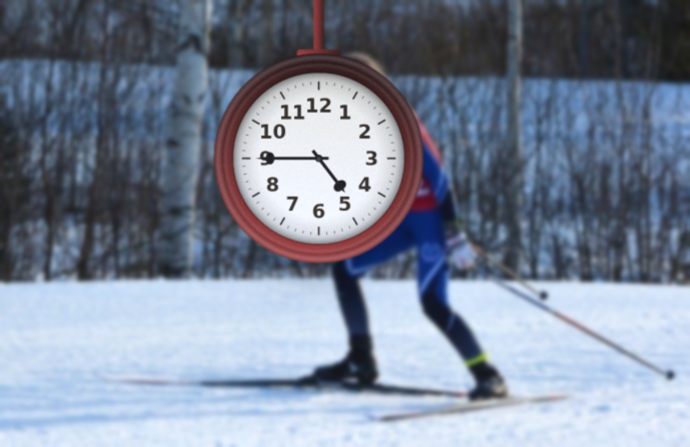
4:45
